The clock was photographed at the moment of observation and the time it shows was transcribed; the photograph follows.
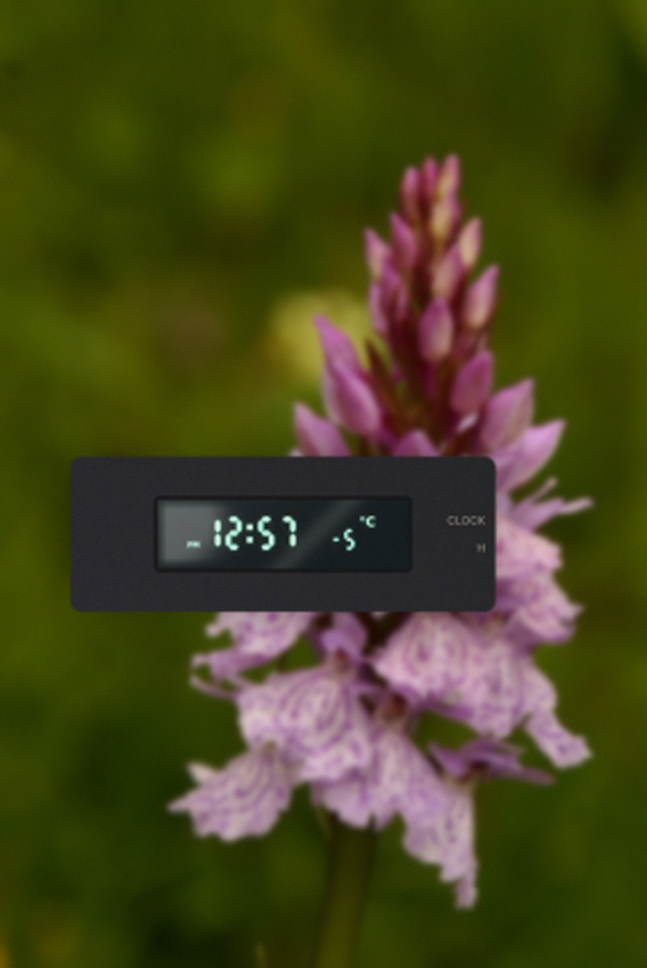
12:57
